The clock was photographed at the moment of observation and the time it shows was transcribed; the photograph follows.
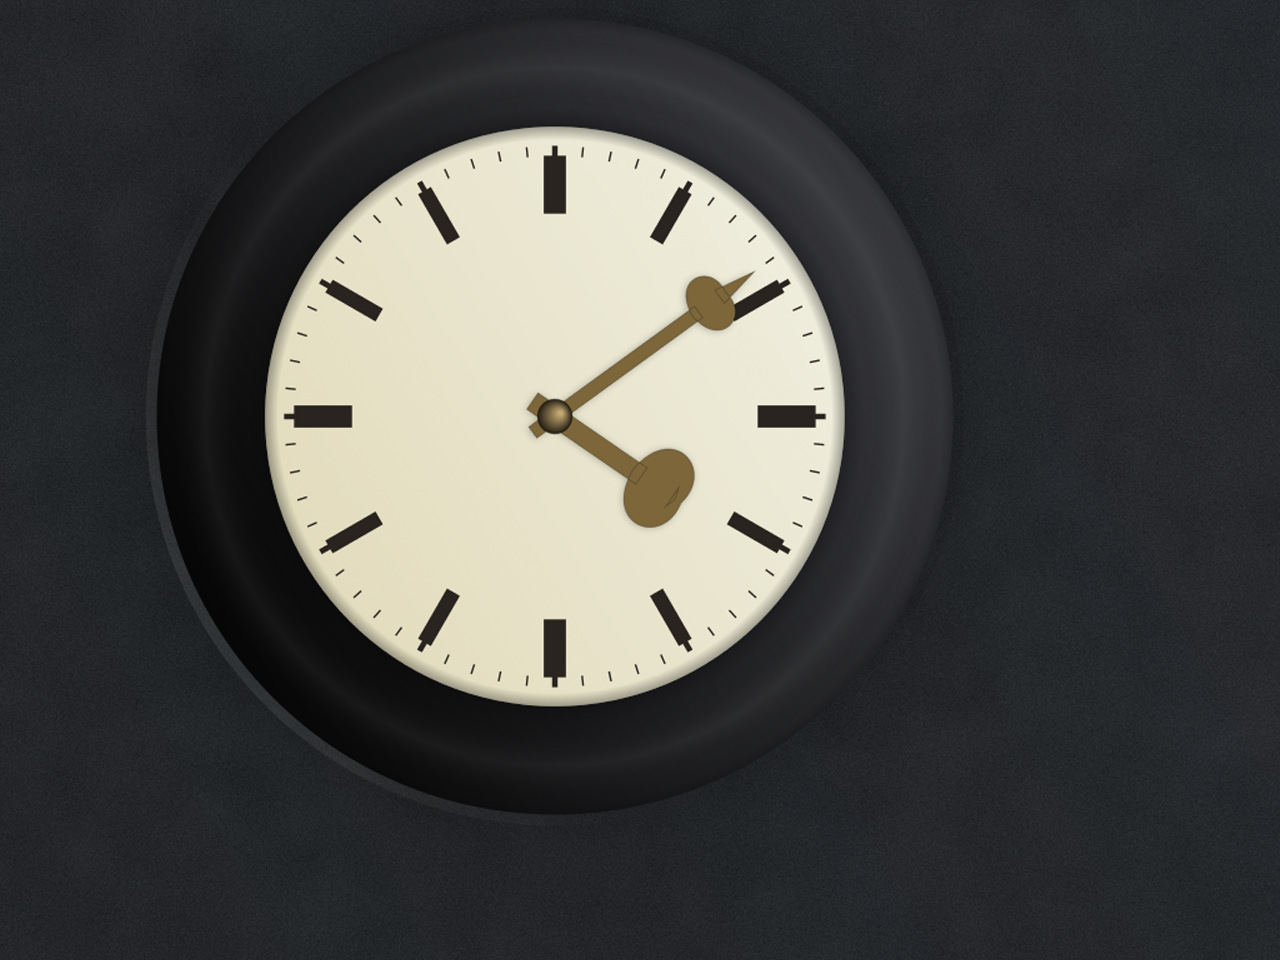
4:09
